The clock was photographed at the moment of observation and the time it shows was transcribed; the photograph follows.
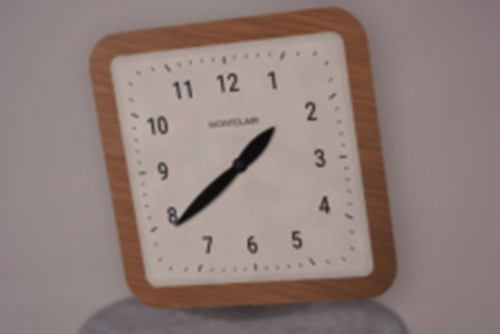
1:39
